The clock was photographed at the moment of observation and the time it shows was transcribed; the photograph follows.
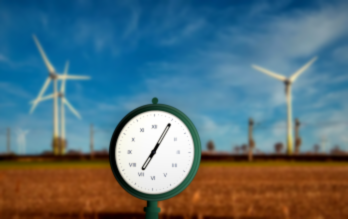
7:05
